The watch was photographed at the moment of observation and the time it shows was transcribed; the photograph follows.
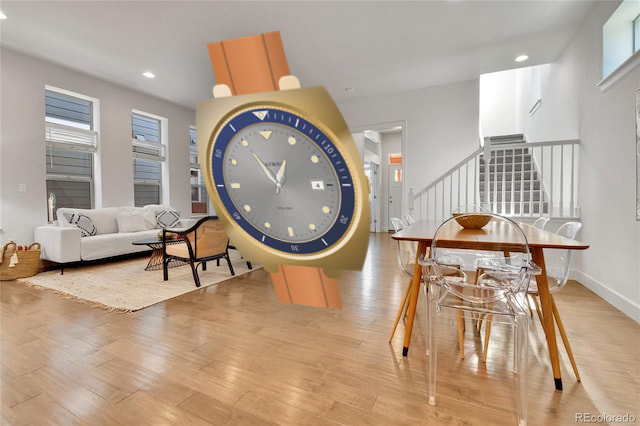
12:55
